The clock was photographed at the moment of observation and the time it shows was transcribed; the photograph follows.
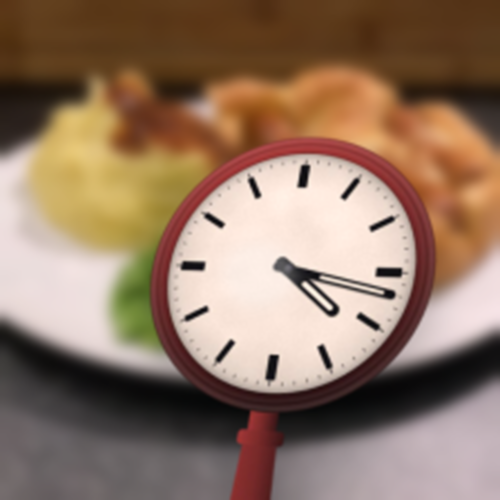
4:17
